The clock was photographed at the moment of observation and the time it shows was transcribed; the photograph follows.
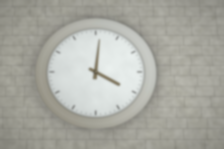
4:01
